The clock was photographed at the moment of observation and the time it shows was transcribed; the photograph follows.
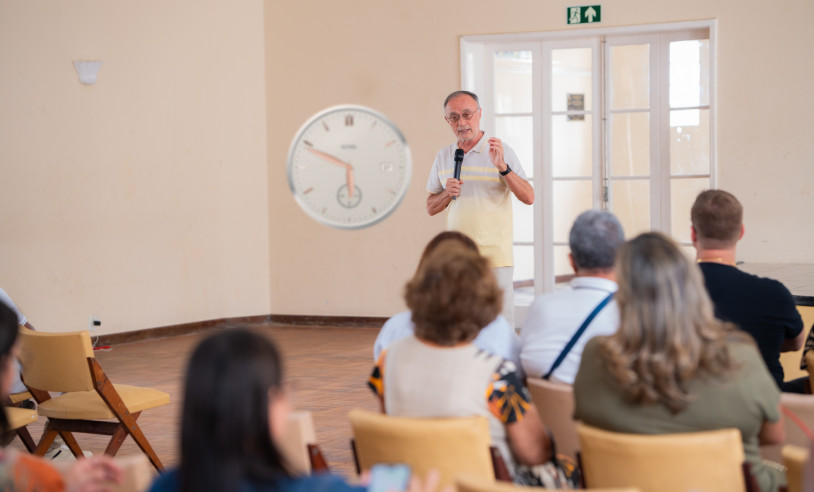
5:49
